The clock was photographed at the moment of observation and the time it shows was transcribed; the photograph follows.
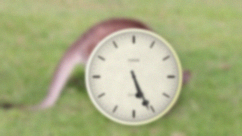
5:26
